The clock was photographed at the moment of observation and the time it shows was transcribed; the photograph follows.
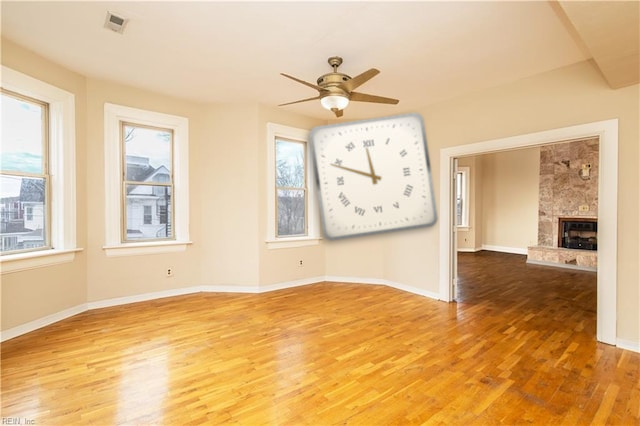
11:49
